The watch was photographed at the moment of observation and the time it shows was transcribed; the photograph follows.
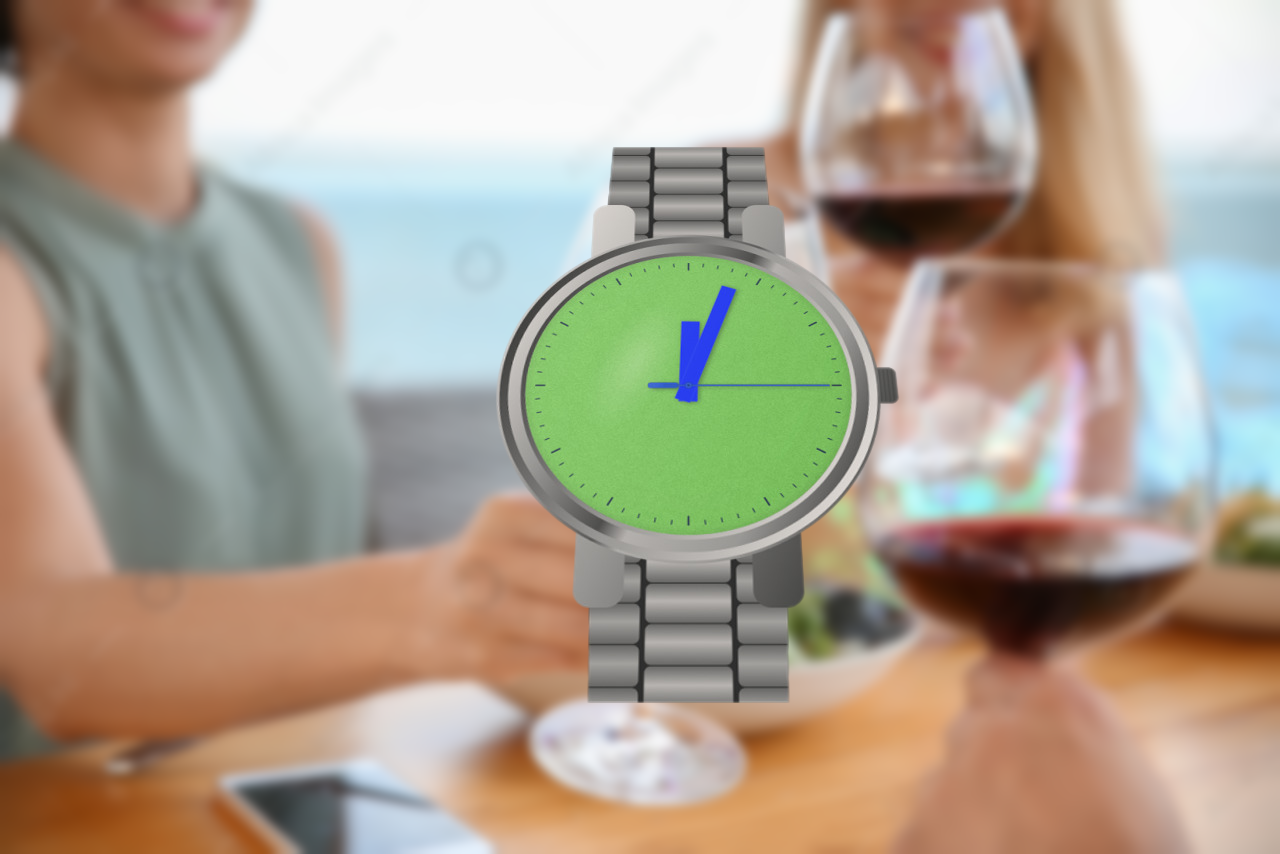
12:03:15
